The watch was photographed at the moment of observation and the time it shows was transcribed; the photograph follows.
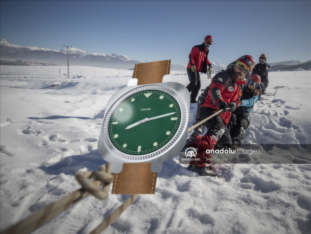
8:13
